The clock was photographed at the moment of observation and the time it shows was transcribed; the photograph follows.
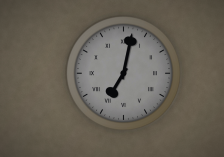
7:02
